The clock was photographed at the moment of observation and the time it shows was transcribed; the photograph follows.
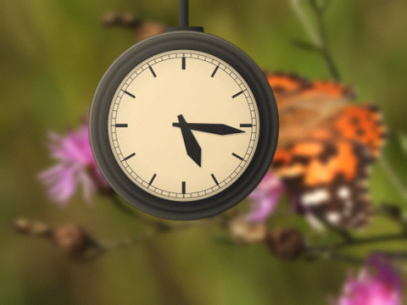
5:16
